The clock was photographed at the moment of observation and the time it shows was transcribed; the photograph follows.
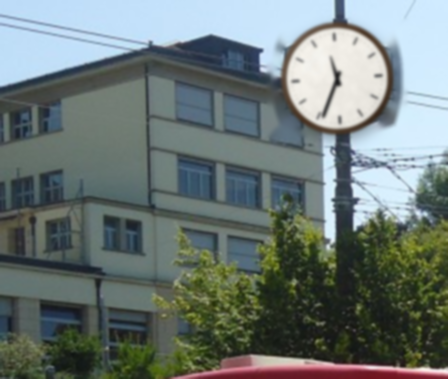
11:34
